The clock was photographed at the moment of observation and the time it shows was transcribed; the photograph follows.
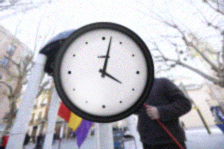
4:02
